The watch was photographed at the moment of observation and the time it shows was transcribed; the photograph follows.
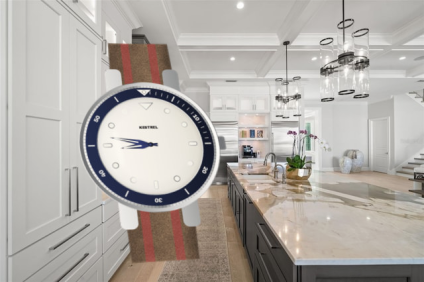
8:47
